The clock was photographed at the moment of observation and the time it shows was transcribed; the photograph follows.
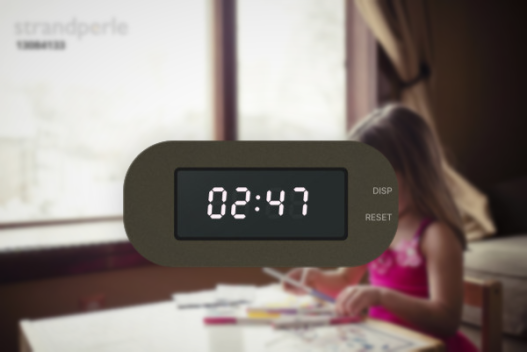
2:47
